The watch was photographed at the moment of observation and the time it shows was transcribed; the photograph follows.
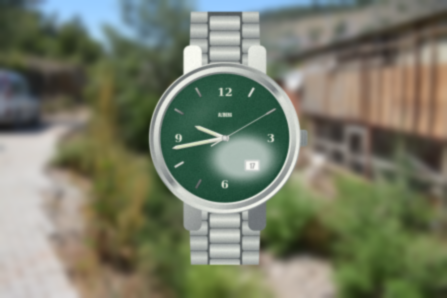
9:43:10
